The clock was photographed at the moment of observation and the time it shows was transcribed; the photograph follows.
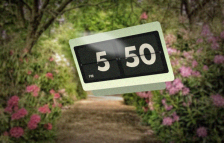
5:50
